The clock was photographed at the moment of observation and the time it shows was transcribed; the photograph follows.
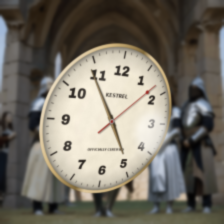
4:54:08
